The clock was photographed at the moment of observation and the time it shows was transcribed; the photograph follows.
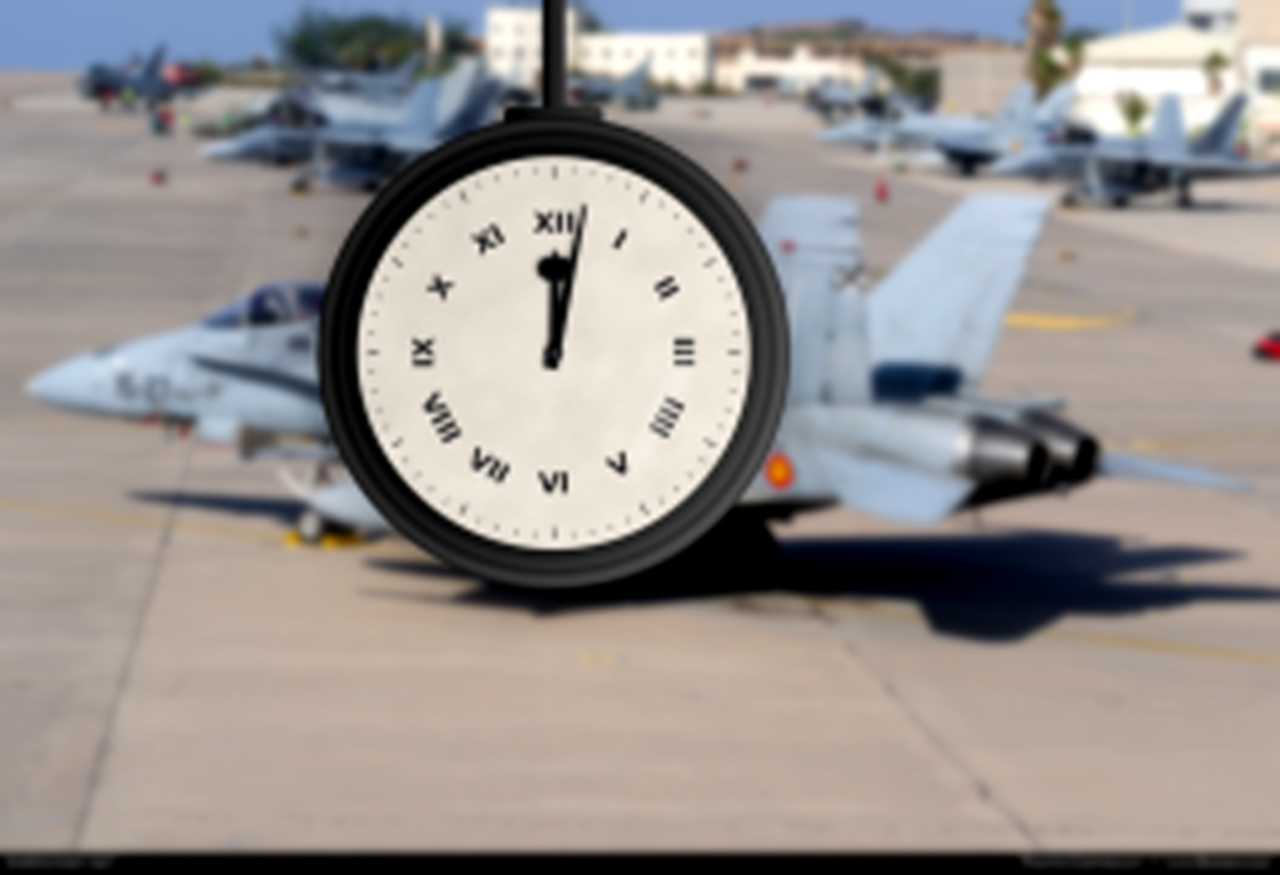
12:02
